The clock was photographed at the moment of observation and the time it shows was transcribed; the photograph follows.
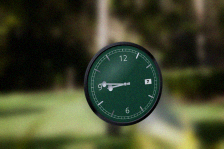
8:46
